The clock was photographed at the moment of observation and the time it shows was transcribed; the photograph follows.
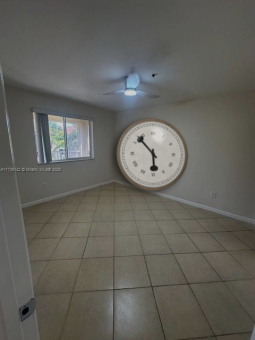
5:53
